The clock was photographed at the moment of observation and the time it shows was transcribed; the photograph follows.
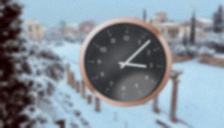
3:07
